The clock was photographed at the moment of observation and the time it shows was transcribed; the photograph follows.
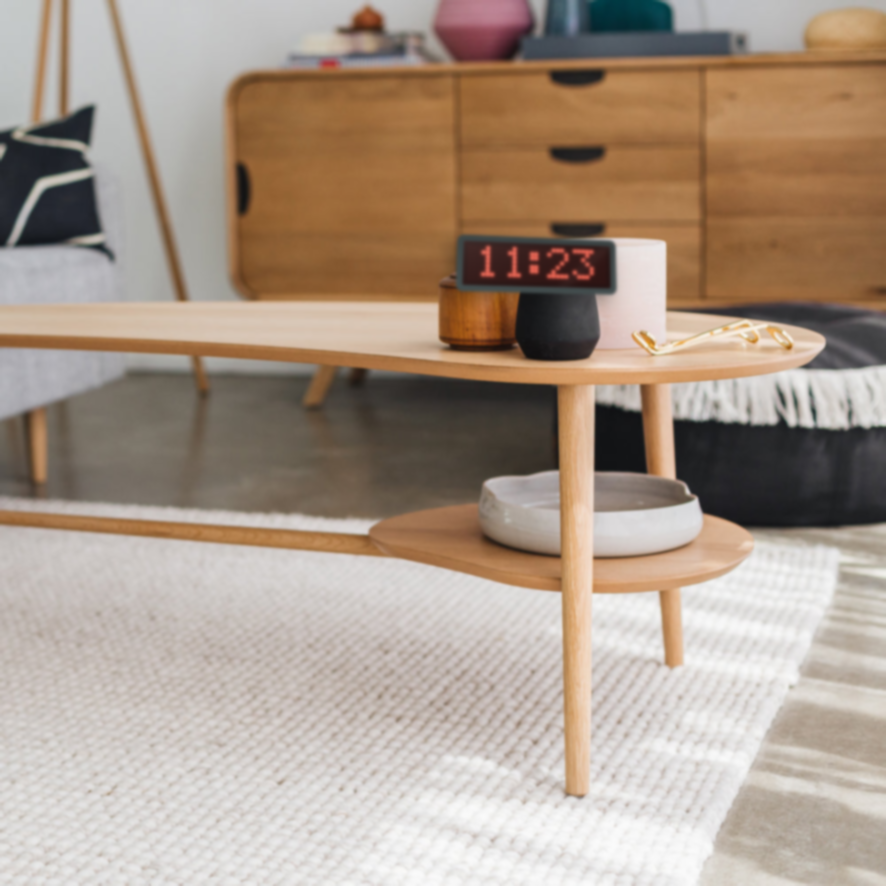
11:23
